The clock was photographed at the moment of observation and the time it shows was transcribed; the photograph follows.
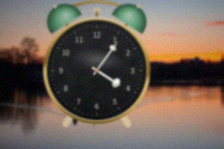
4:06
